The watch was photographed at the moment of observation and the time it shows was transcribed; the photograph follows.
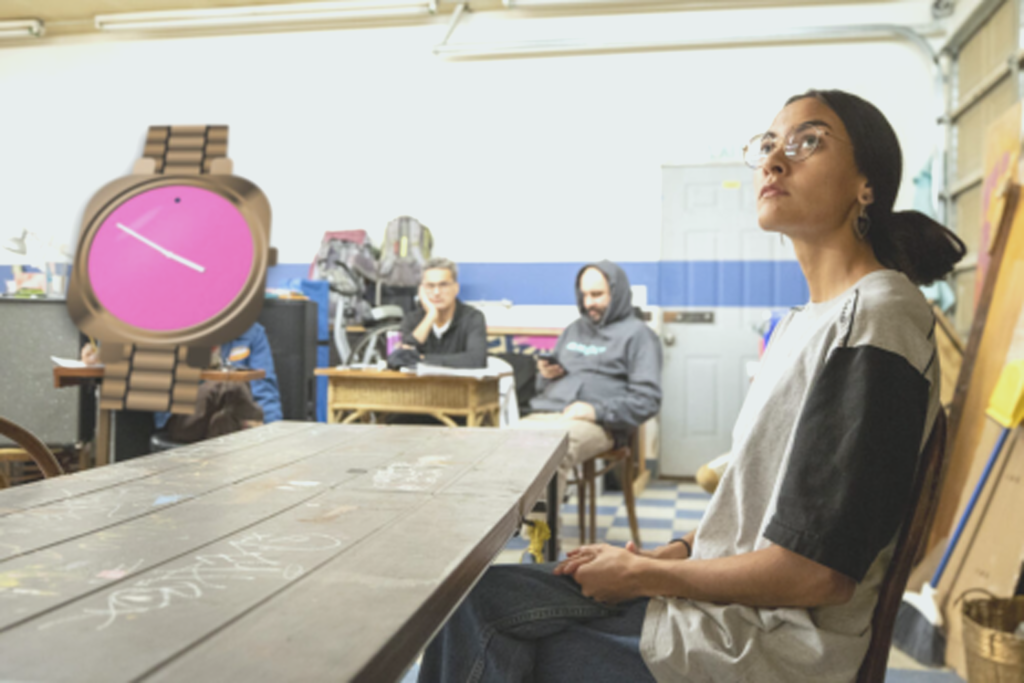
3:50
